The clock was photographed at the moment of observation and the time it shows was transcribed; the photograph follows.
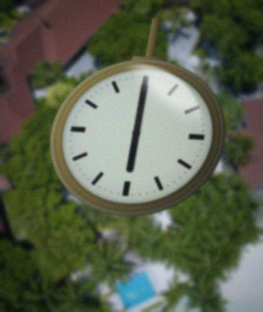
6:00
